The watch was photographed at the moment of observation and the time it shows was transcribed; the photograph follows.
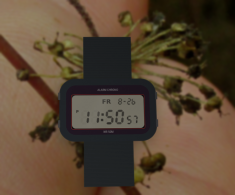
11:50:57
